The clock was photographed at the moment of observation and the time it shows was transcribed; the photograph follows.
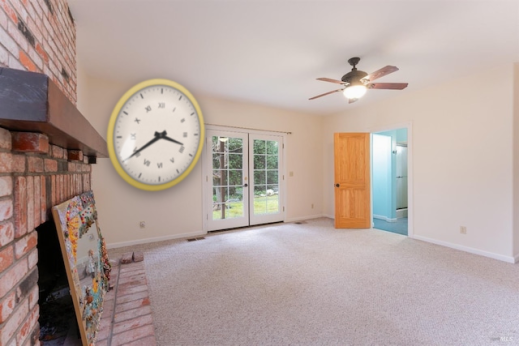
3:40
